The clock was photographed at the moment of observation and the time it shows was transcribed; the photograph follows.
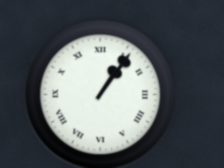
1:06
